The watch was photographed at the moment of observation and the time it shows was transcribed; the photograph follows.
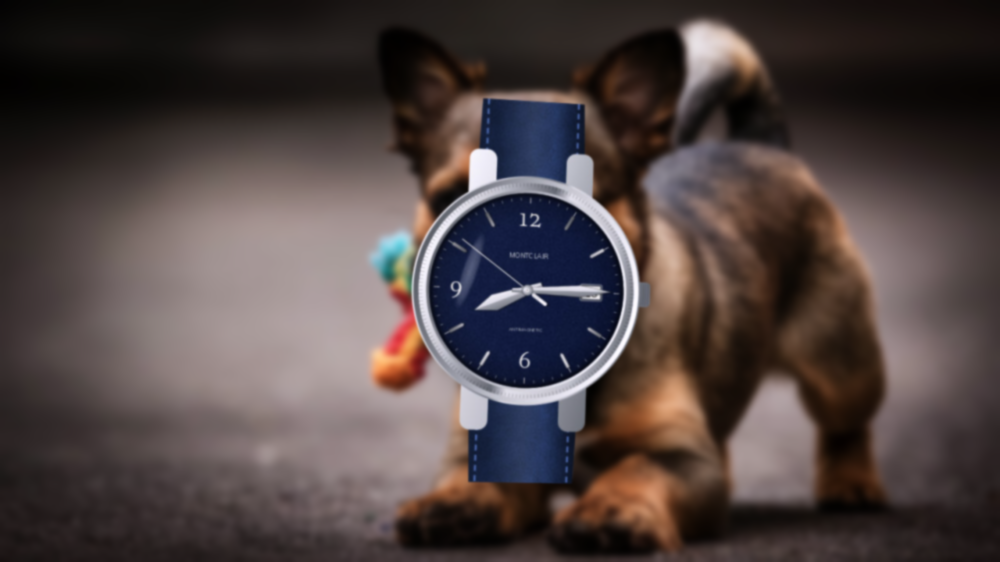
8:14:51
